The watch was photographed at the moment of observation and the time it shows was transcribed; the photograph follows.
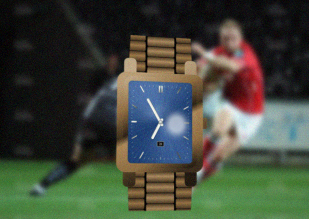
6:55
